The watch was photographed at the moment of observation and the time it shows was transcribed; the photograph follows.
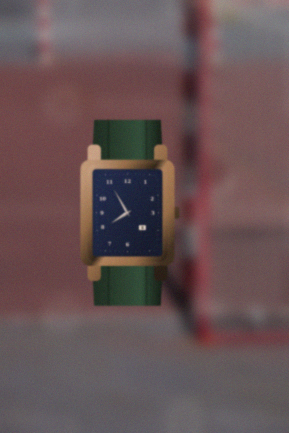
7:55
